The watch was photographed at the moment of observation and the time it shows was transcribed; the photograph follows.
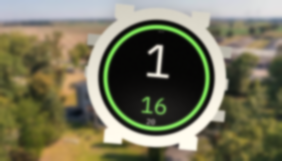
1:16
